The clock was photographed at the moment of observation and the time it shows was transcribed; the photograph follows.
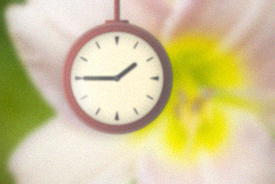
1:45
